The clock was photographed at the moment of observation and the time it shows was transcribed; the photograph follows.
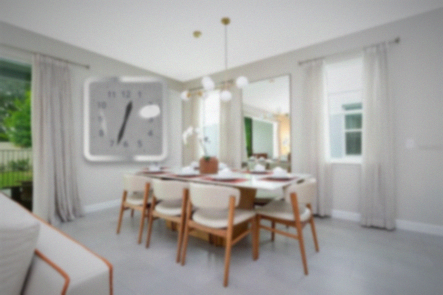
12:33
